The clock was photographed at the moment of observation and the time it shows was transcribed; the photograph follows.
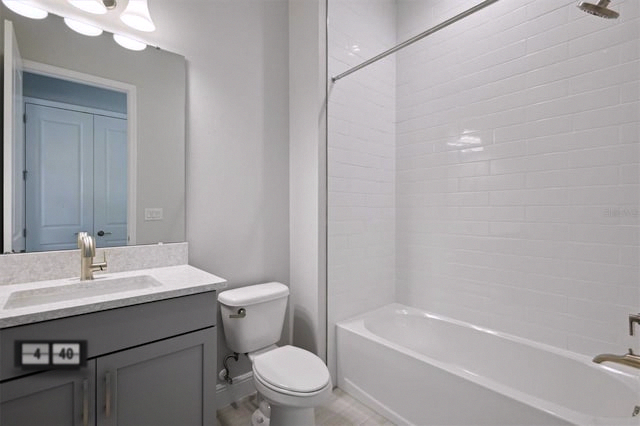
4:40
